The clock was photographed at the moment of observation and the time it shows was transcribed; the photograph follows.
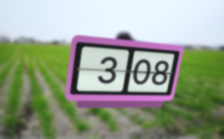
3:08
